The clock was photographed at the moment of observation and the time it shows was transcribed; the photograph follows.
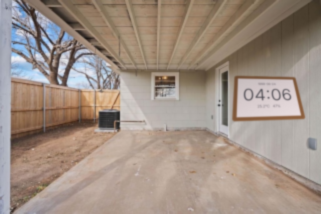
4:06
